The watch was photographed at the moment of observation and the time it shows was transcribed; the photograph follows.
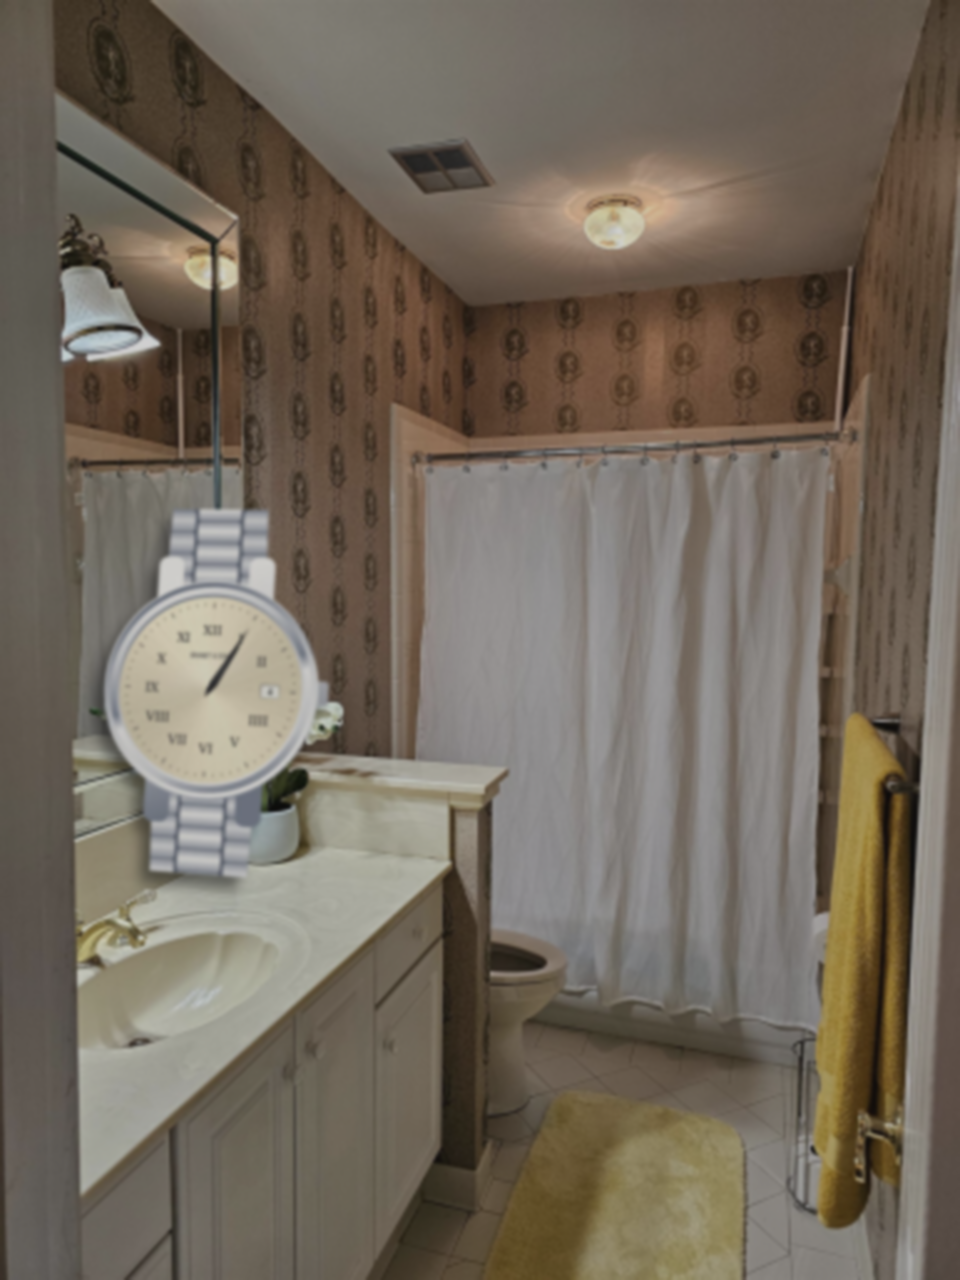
1:05
